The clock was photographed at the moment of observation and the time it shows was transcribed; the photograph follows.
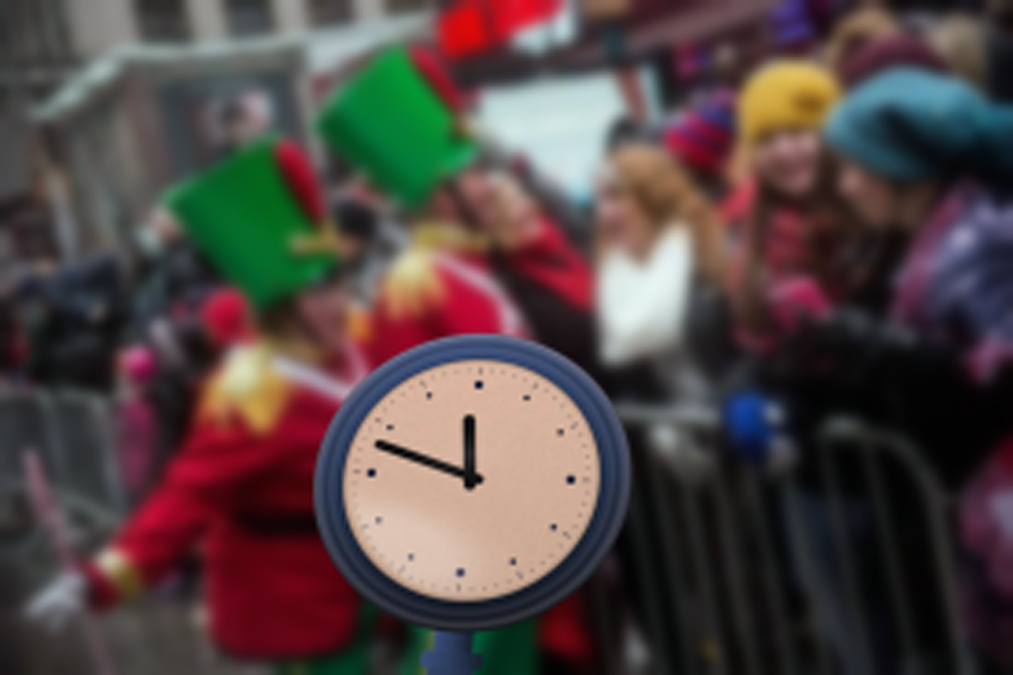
11:48
